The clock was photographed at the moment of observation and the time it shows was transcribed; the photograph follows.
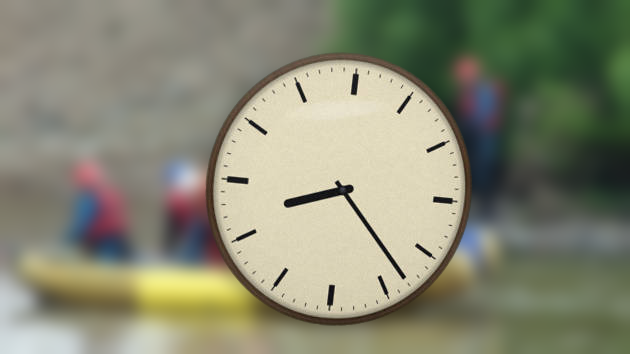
8:23
